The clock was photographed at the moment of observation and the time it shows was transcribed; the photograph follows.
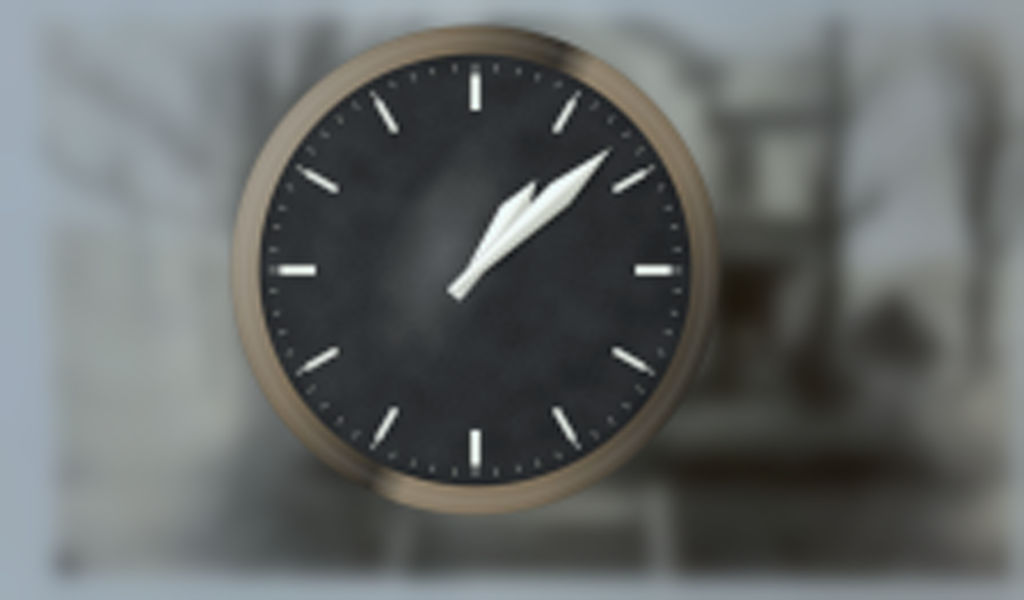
1:08
